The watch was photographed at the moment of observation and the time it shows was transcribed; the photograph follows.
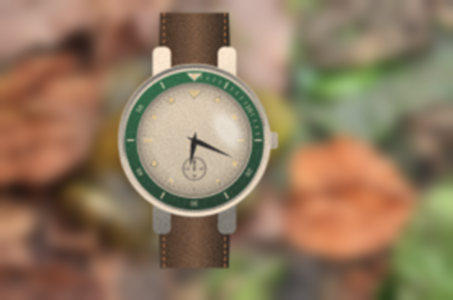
6:19
